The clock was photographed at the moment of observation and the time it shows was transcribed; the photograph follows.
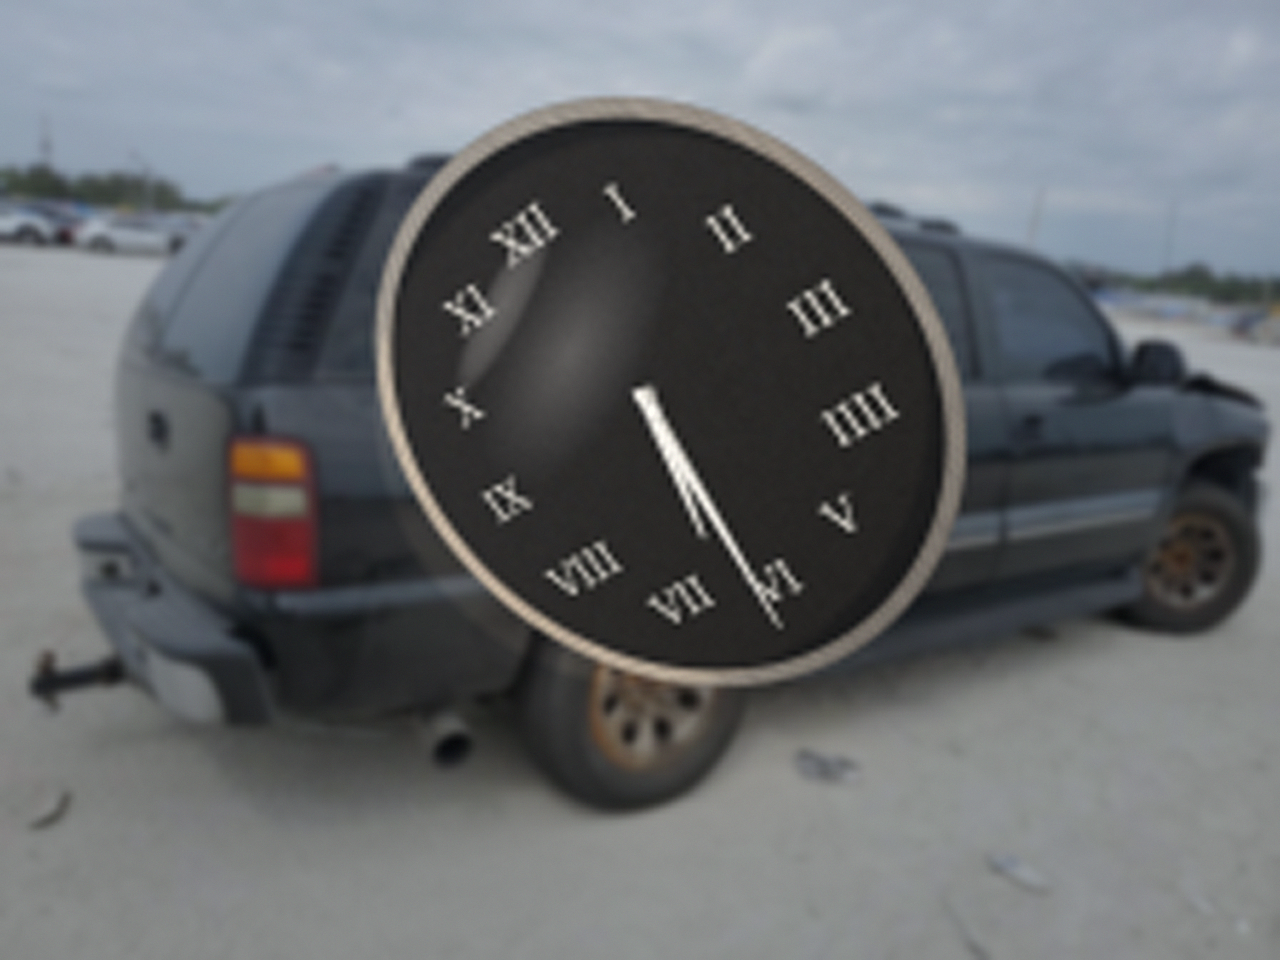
6:31
